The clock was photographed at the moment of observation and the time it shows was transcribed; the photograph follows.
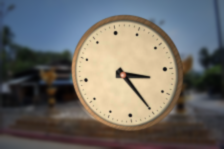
3:25
